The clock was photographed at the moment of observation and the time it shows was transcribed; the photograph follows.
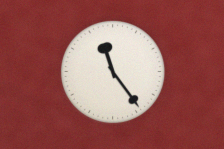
11:24
